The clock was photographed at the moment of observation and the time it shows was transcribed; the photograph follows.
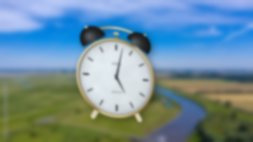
5:02
